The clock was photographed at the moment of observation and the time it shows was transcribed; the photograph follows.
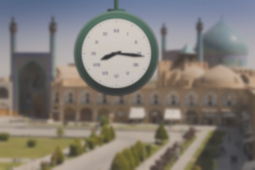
8:16
